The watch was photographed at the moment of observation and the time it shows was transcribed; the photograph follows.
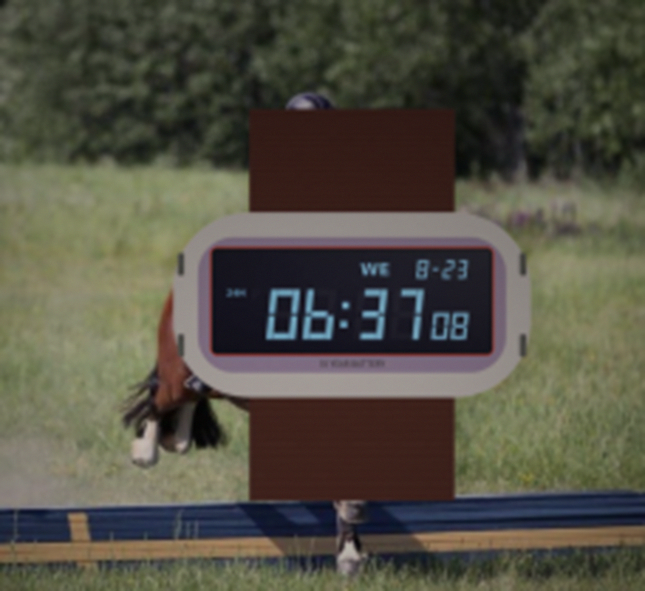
6:37:08
